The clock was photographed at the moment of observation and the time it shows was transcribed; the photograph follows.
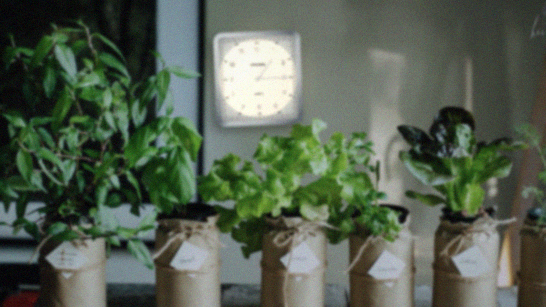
1:15
